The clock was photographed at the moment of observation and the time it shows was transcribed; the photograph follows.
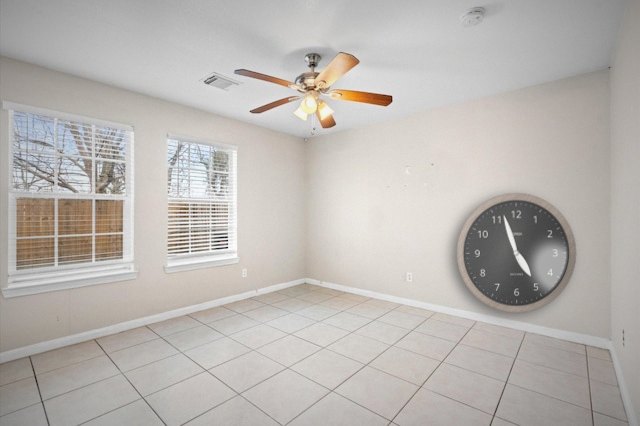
4:57
